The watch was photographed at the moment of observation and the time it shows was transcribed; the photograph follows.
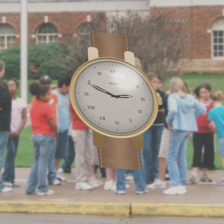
2:49
